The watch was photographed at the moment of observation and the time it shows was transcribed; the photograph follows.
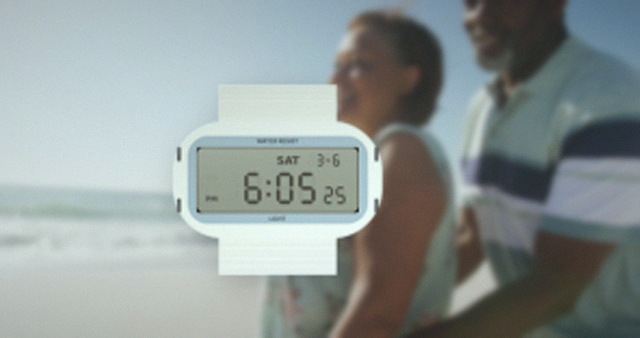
6:05:25
